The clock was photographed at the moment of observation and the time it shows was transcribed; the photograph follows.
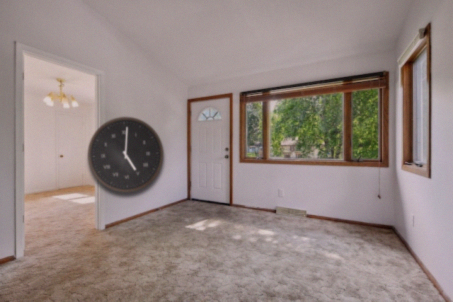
5:01
